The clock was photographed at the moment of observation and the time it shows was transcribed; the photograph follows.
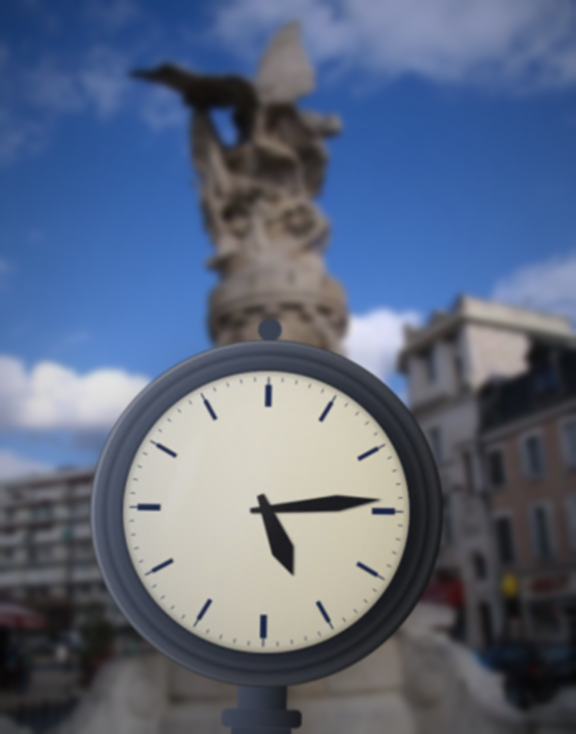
5:14
